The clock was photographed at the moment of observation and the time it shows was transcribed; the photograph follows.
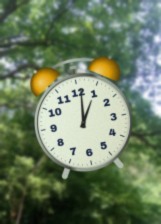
1:01
